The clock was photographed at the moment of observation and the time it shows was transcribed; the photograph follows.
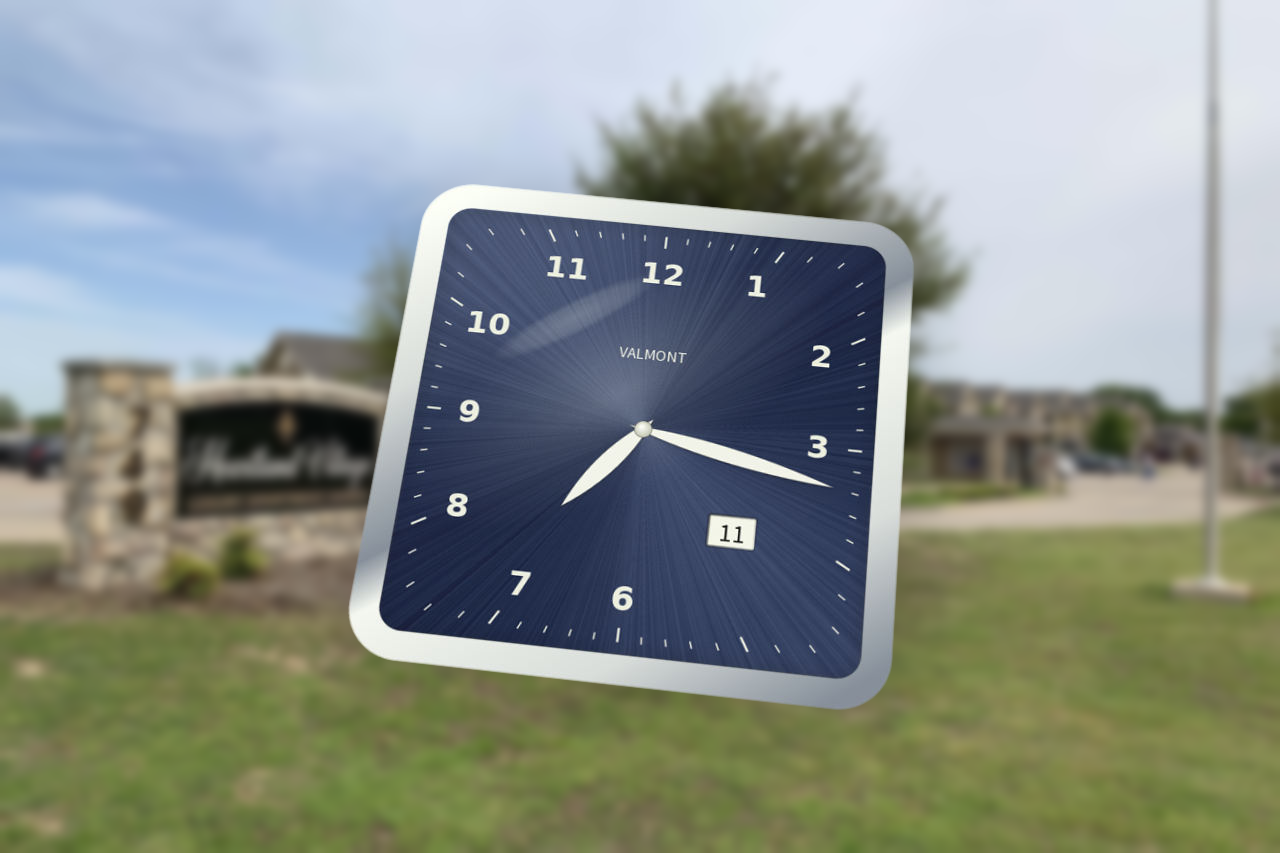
7:17
